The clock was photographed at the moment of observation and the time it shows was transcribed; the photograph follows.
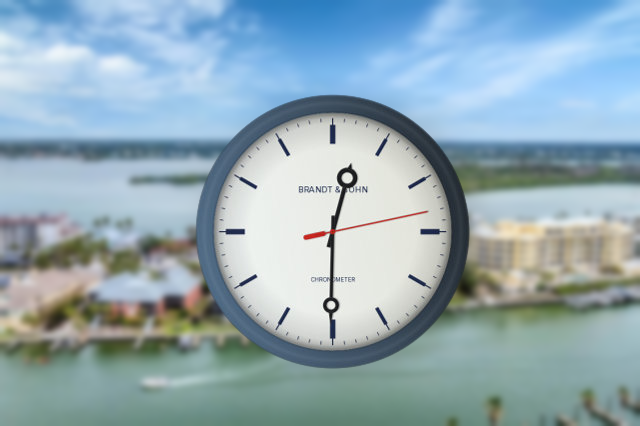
12:30:13
